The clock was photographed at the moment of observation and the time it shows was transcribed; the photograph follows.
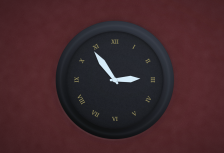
2:54
